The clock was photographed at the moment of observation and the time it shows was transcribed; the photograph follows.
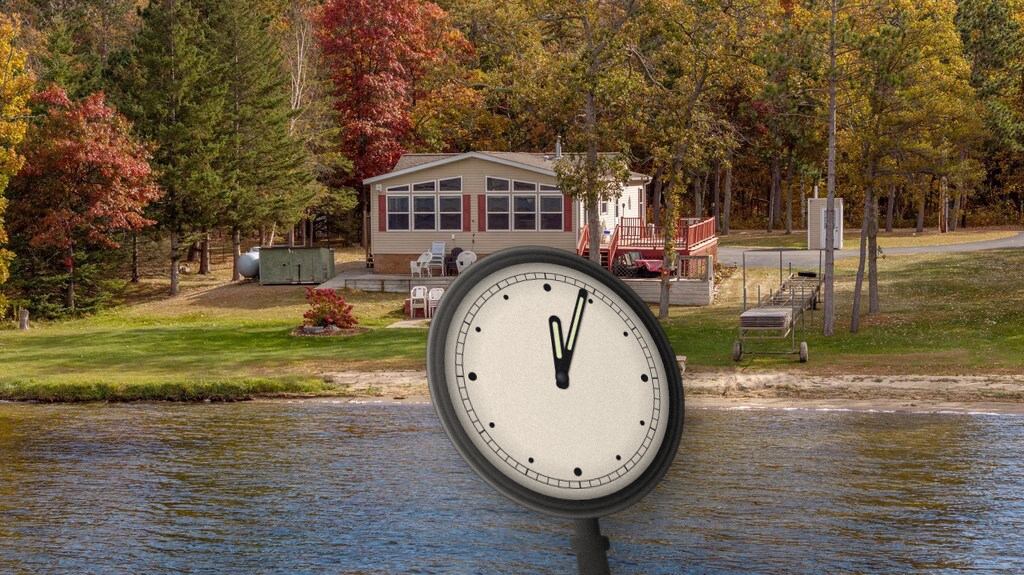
12:04
